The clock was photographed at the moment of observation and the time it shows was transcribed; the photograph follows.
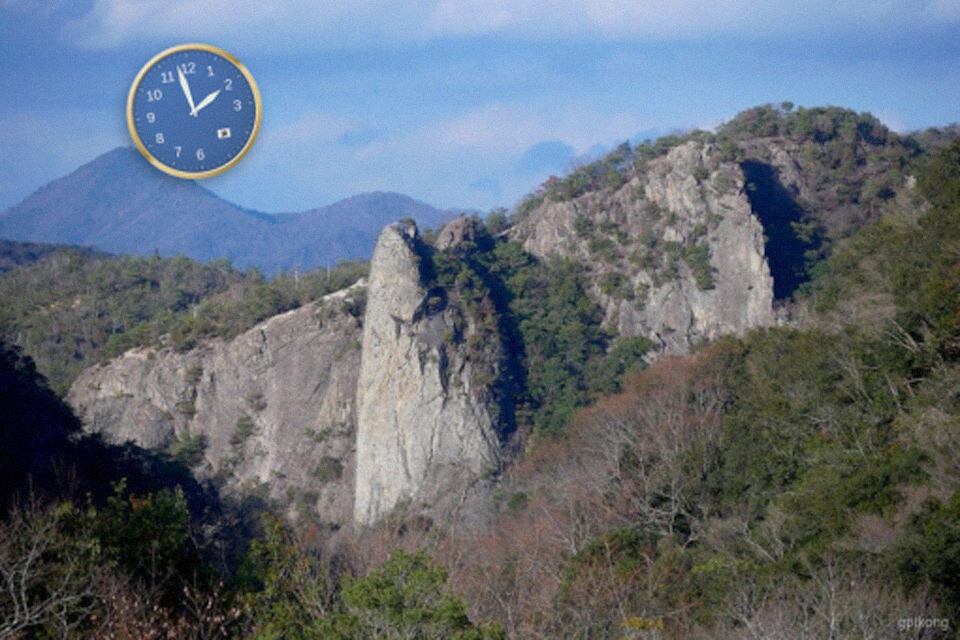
1:58
